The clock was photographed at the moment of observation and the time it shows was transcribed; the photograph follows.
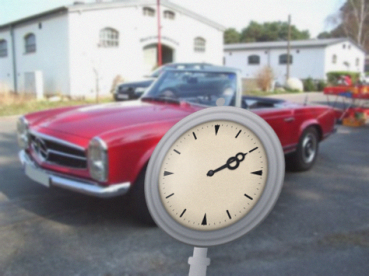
2:10
